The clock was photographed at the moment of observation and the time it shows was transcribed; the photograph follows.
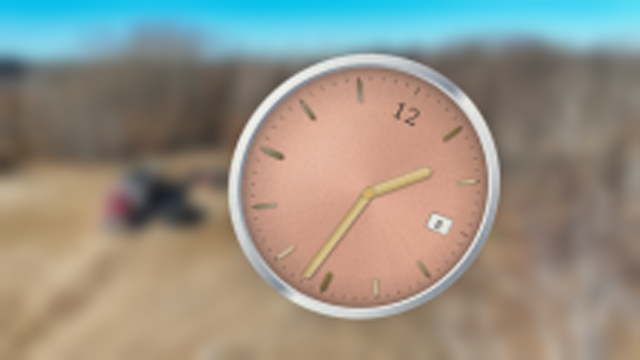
1:32
